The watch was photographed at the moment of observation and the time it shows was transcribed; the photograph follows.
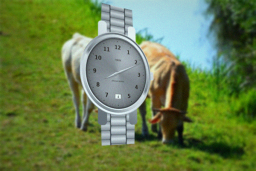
8:11
